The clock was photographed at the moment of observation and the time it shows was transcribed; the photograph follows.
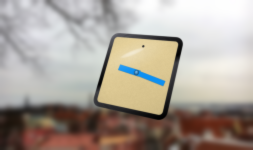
9:17
